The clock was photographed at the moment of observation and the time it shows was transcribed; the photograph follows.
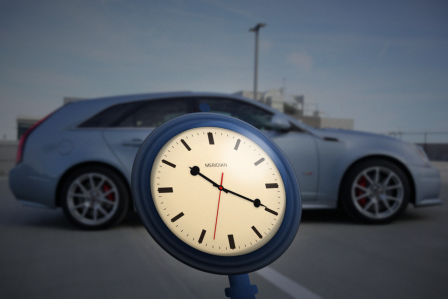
10:19:33
